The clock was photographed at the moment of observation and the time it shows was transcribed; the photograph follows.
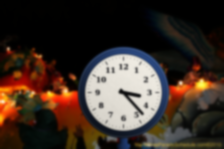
3:23
